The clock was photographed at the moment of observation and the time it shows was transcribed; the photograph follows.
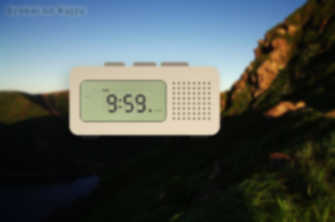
9:59
